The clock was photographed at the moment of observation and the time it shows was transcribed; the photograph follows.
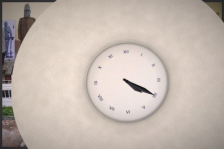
4:20
